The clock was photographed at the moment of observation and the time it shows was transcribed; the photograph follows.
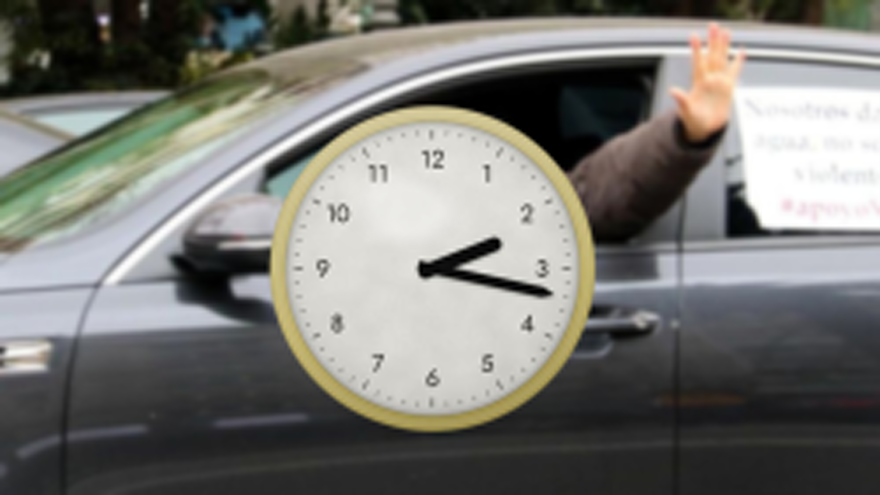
2:17
